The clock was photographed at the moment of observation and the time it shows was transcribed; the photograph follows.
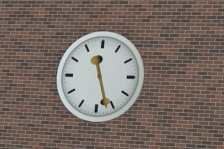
11:27
